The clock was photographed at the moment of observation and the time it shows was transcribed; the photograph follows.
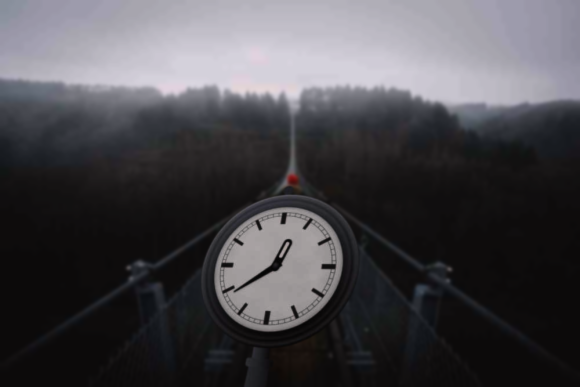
12:39
